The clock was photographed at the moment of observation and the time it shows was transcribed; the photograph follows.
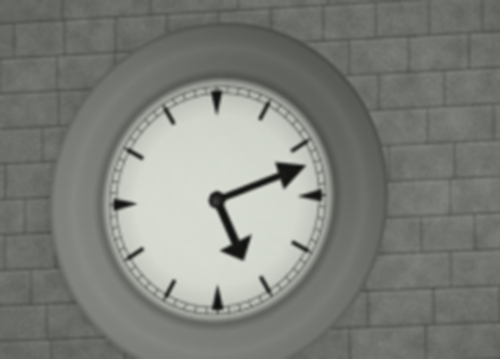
5:12
